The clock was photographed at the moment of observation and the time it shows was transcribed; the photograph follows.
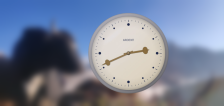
2:41
